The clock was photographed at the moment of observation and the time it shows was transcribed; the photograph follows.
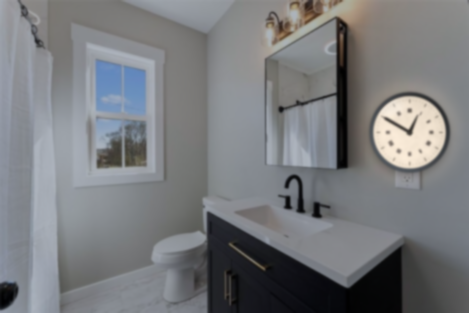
12:50
